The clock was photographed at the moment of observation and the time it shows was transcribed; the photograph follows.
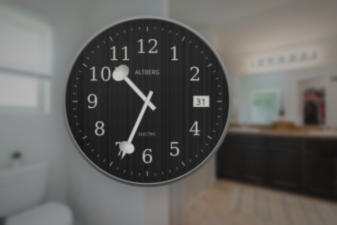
10:34
